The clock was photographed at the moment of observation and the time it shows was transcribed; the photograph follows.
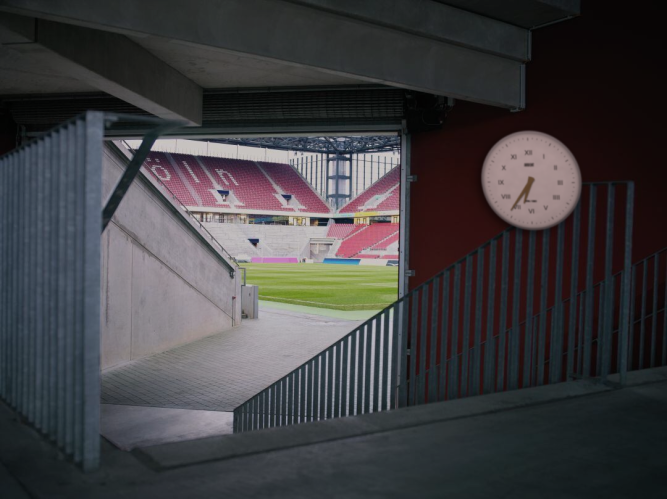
6:36
